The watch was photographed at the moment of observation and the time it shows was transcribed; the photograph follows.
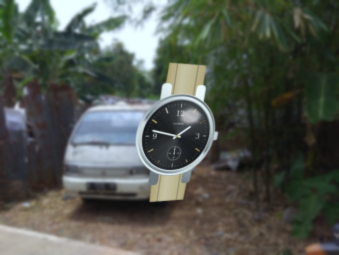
1:47
